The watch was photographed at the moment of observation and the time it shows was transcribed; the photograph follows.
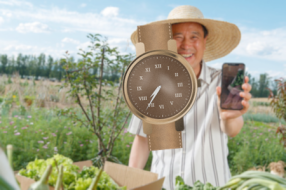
7:36
